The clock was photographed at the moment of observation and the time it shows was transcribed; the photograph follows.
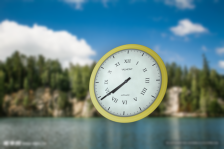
7:39
